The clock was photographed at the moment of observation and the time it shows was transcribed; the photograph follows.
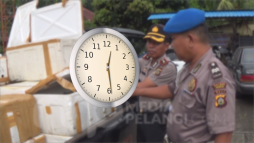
12:29
